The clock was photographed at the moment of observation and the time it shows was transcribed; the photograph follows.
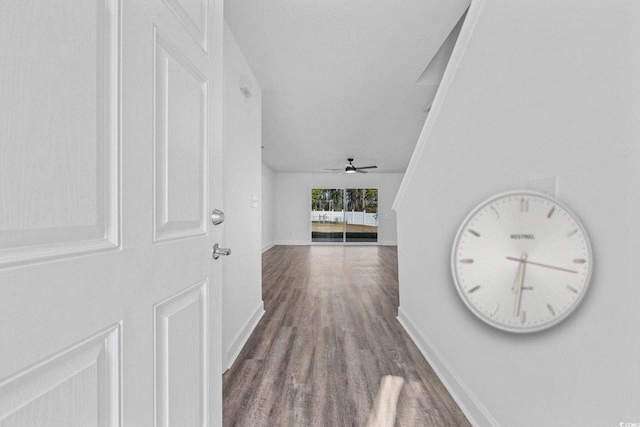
6:31:17
